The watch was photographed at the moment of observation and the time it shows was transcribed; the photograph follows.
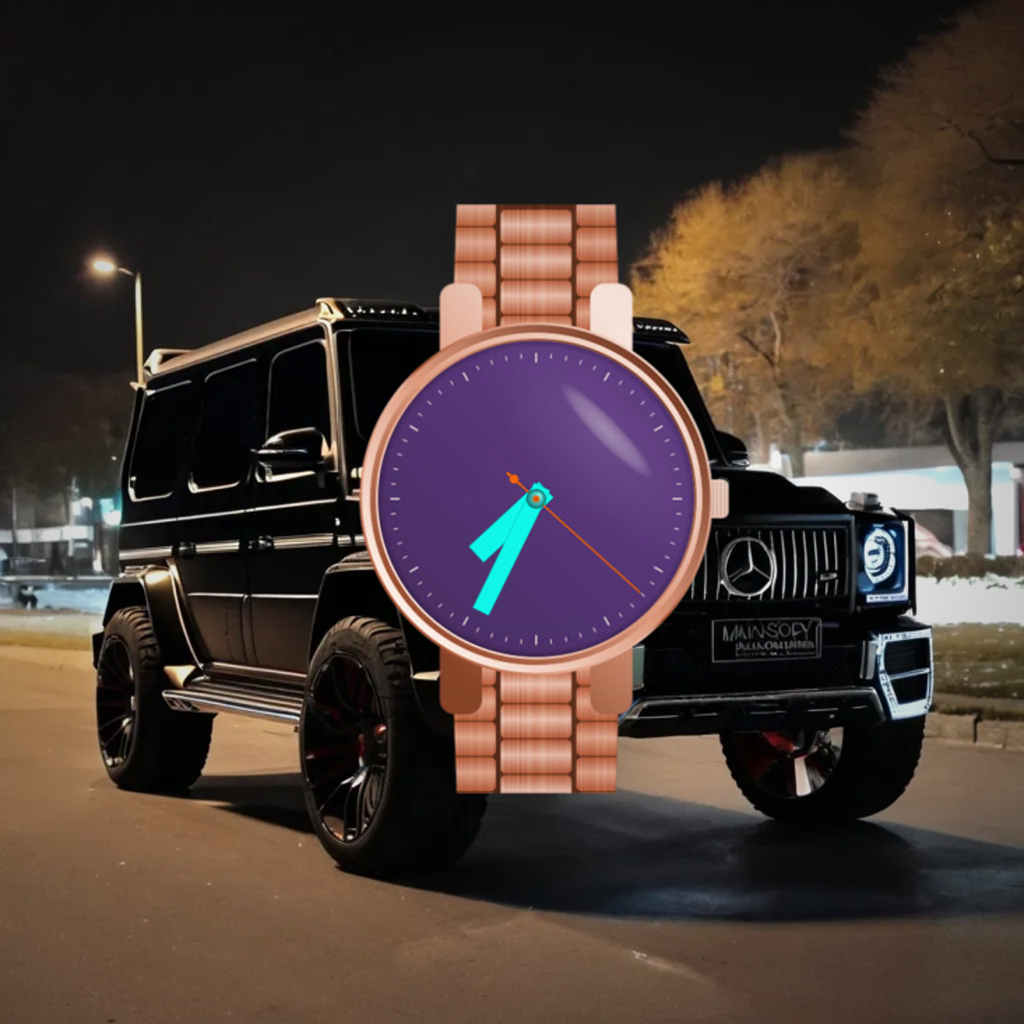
7:34:22
